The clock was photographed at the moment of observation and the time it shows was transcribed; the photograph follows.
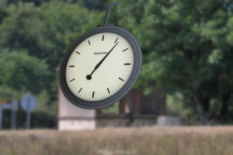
7:06
